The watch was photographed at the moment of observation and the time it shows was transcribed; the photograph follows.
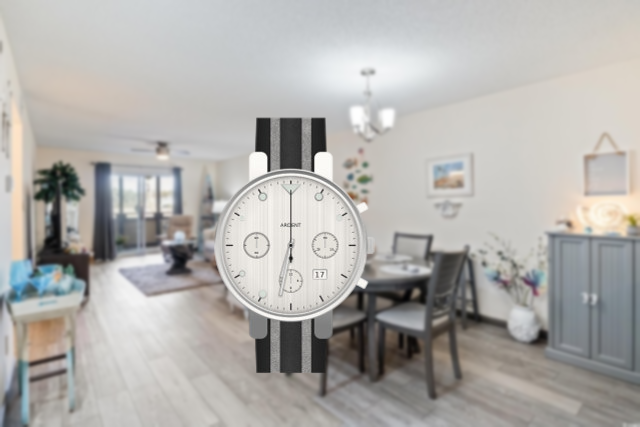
6:32
